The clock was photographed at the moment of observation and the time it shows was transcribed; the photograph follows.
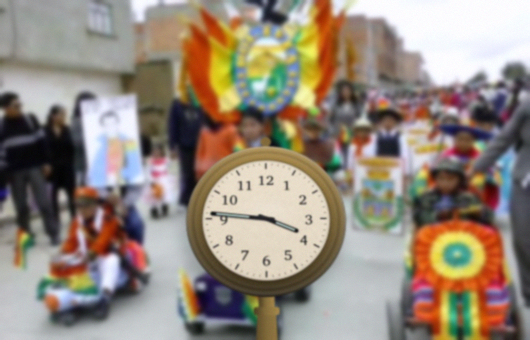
3:46
